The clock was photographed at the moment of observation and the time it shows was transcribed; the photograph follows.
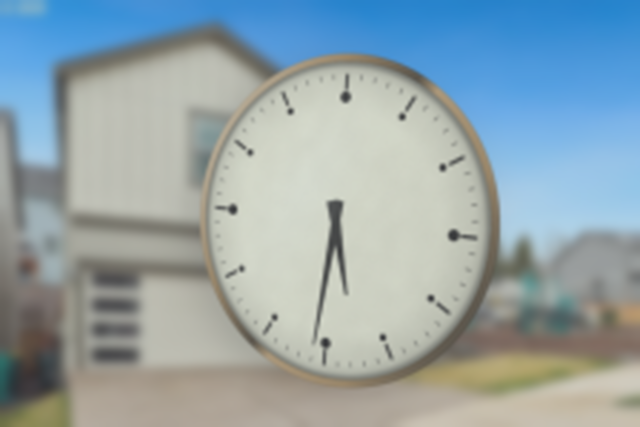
5:31
